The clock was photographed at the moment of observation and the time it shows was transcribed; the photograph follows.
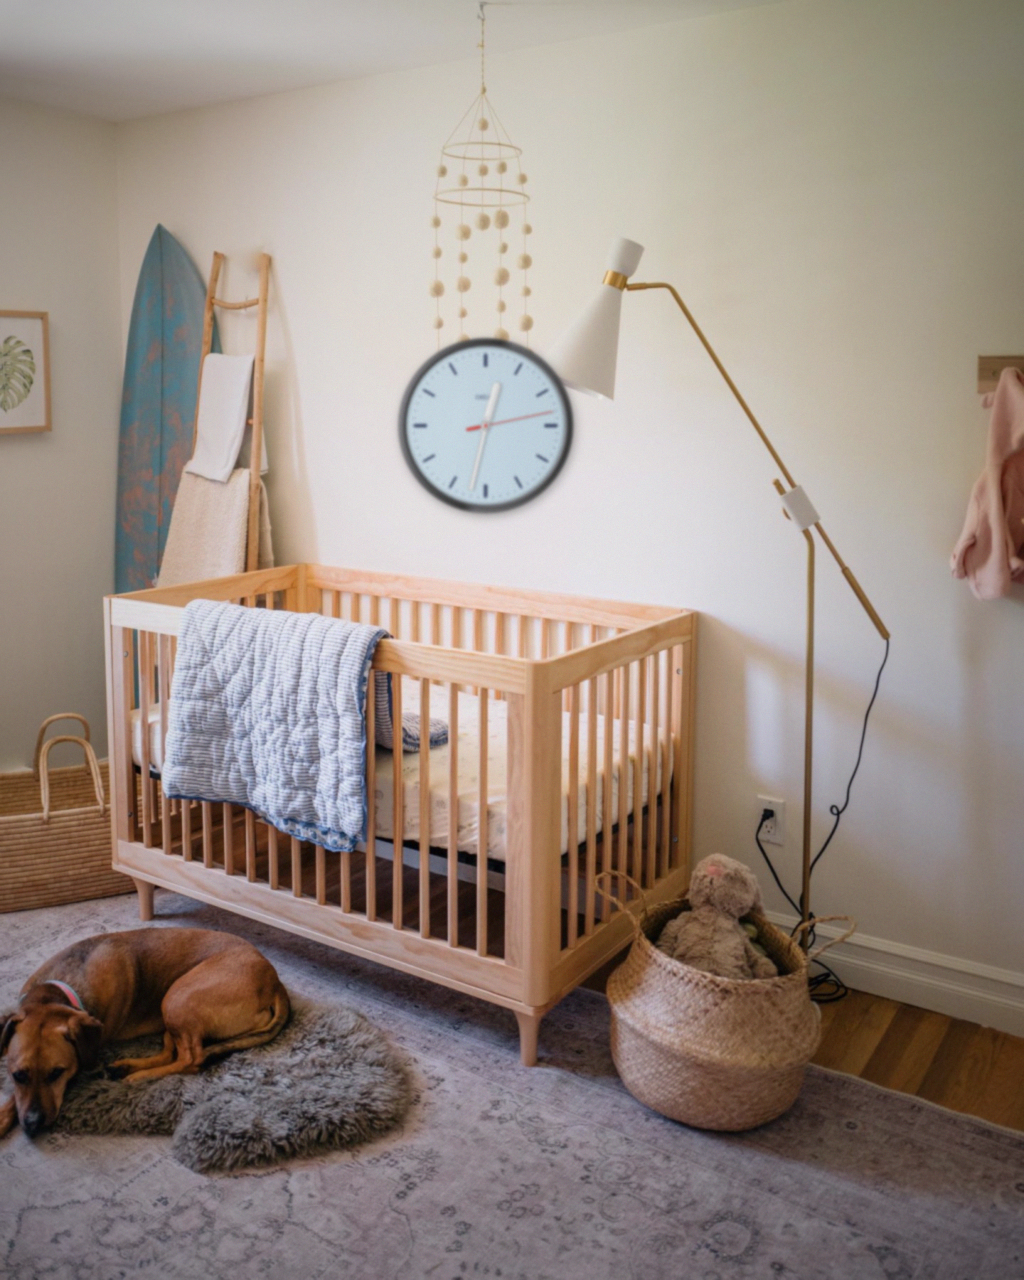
12:32:13
